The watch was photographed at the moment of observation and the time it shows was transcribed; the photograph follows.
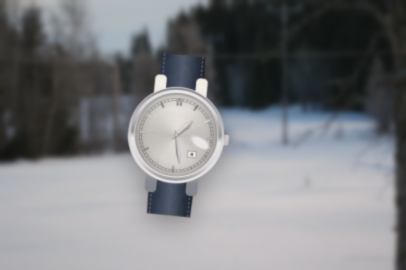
1:28
